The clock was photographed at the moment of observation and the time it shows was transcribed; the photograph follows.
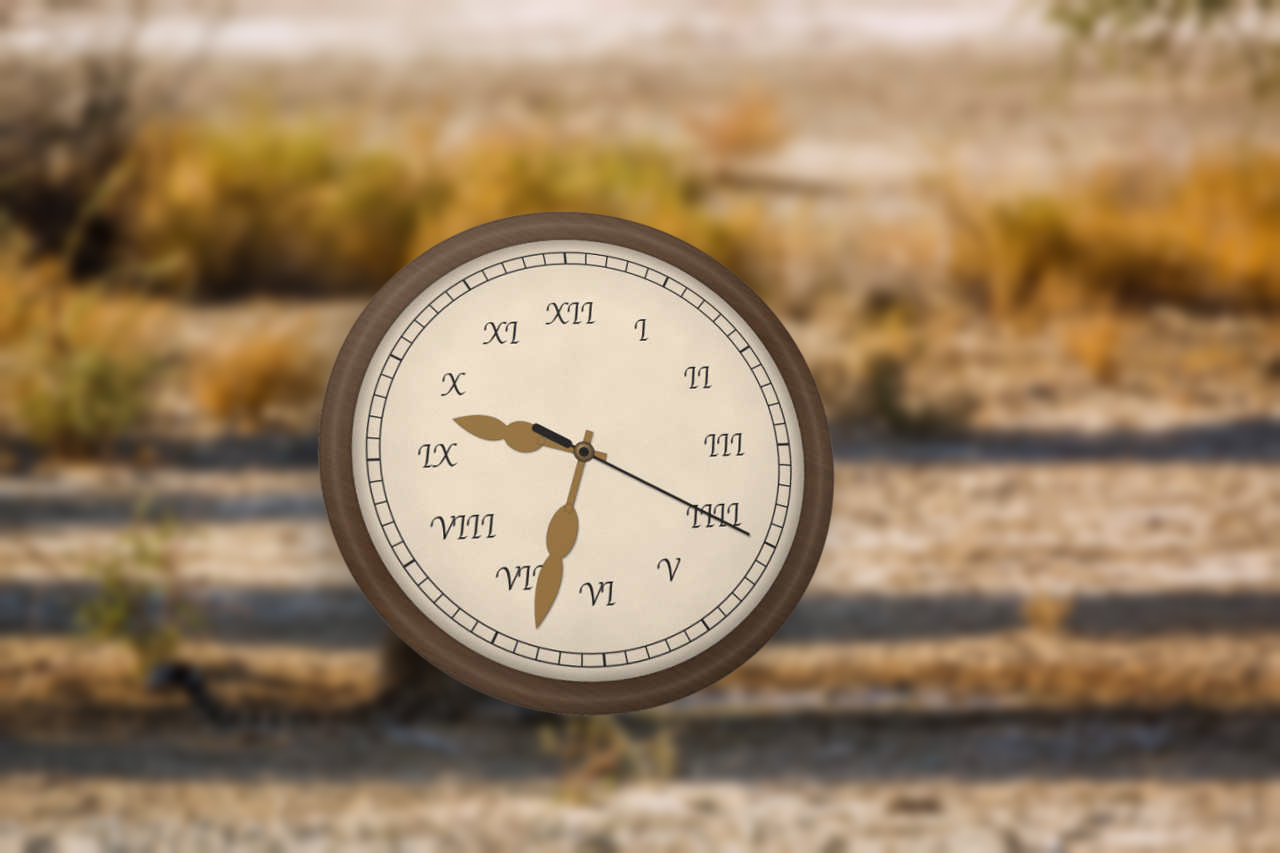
9:33:20
